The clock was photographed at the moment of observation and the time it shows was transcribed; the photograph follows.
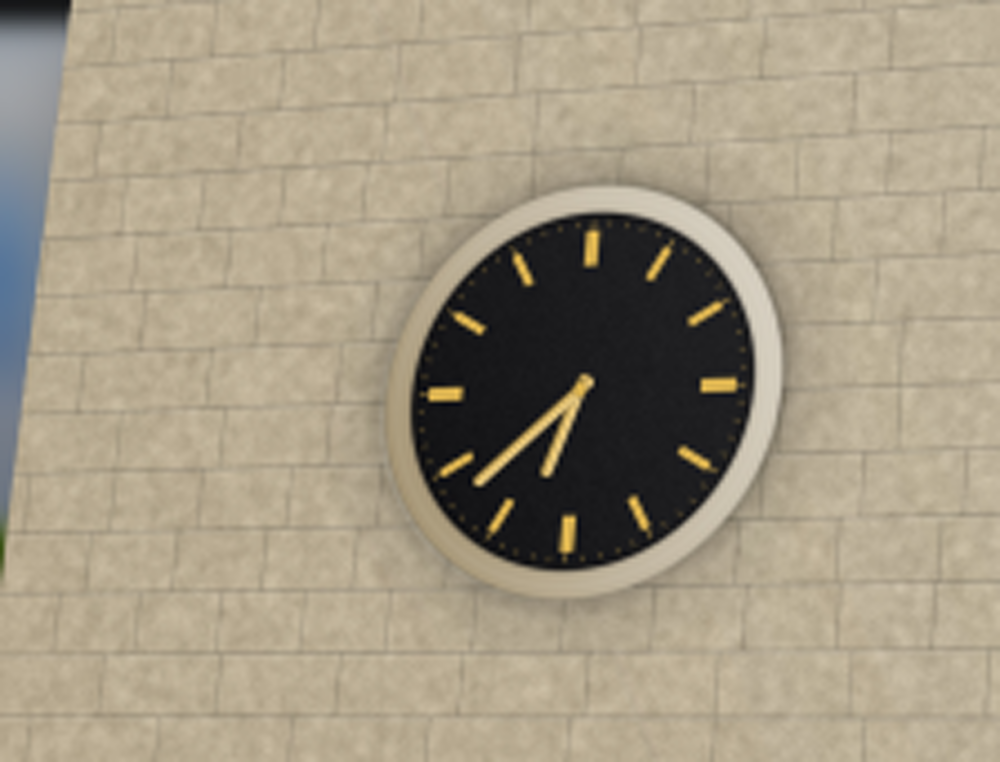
6:38
